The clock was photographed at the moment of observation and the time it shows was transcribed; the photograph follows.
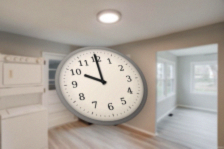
10:00
